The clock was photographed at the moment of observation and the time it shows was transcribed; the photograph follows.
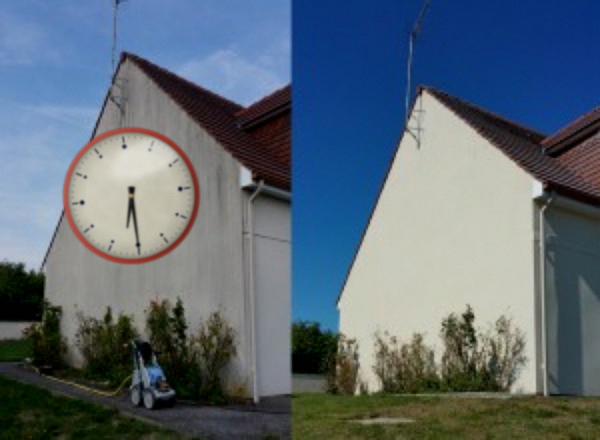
6:30
